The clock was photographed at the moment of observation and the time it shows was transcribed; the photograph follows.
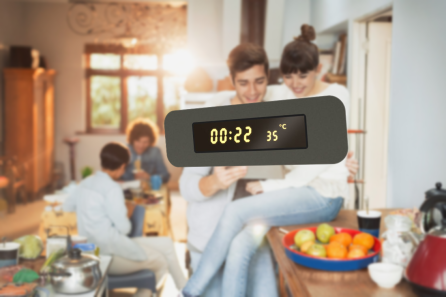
0:22
